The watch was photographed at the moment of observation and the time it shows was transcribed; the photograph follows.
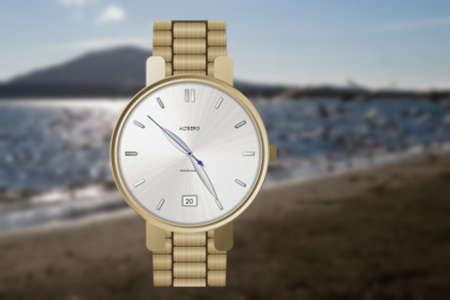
10:24:52
